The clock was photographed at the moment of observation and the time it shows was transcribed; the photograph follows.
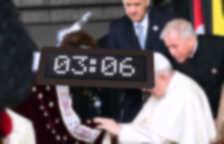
3:06
